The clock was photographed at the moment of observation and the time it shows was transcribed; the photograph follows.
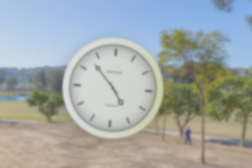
4:53
